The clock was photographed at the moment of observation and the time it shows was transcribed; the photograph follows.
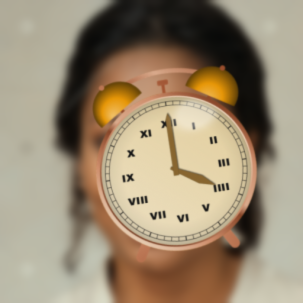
4:00
